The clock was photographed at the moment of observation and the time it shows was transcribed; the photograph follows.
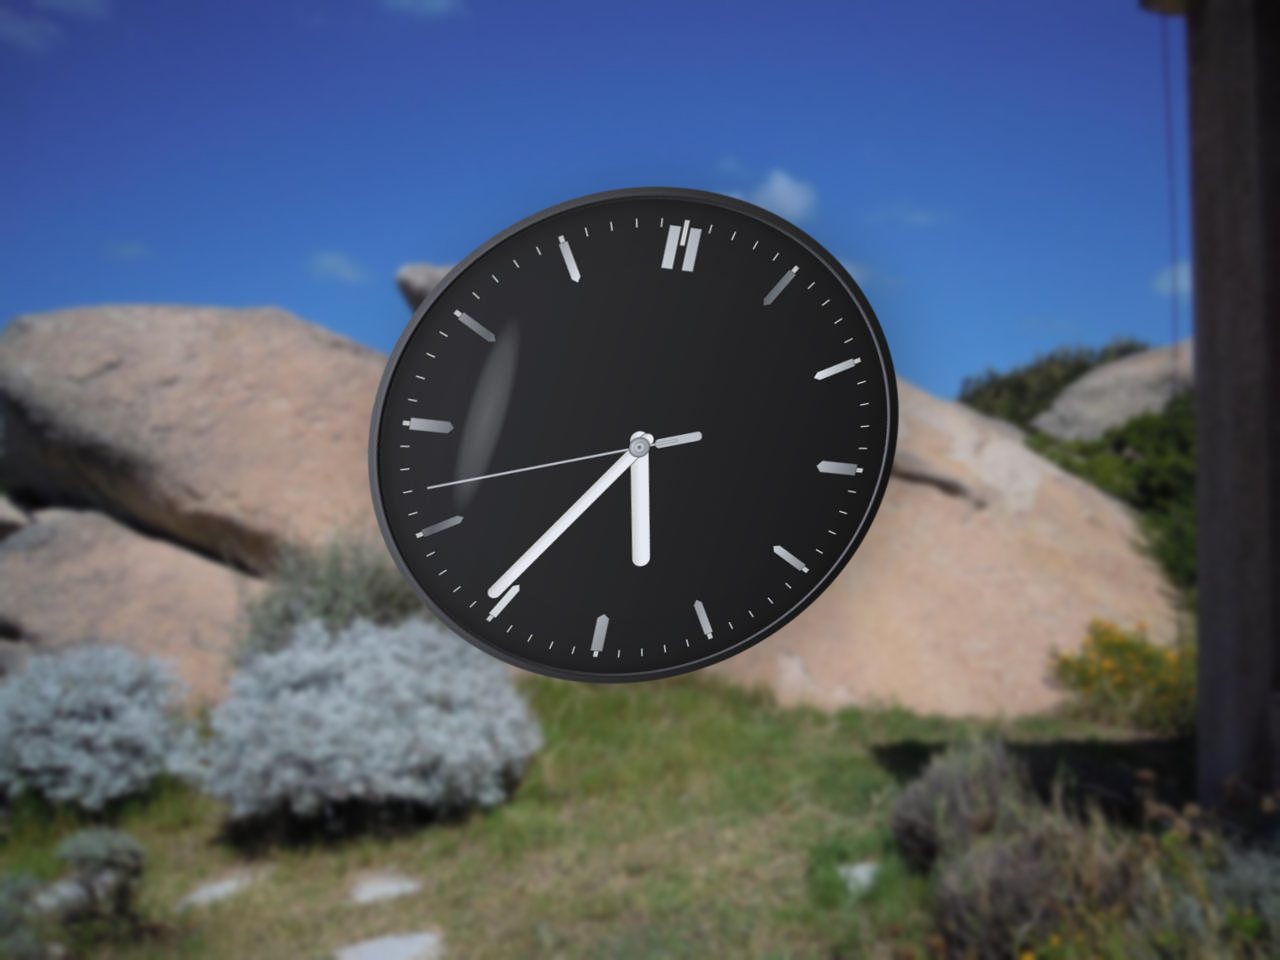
5:35:42
